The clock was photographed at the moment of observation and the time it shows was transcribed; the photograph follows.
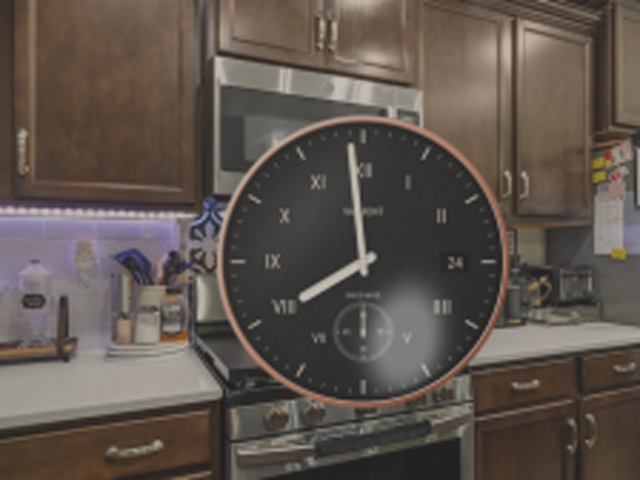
7:59
